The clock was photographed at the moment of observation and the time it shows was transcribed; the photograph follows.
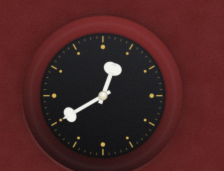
12:40
